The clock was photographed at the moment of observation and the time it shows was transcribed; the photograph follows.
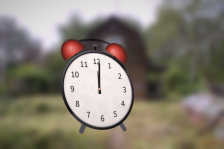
12:01
